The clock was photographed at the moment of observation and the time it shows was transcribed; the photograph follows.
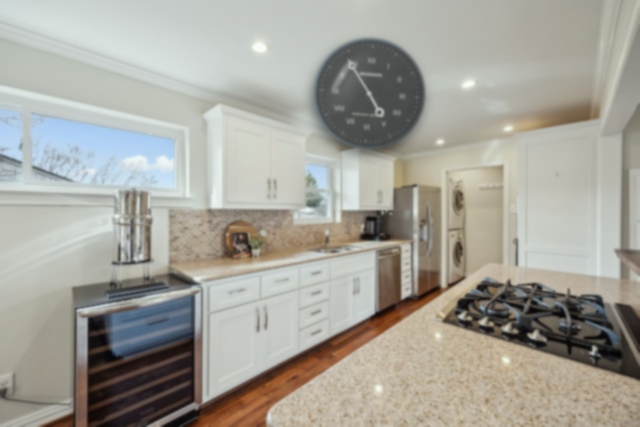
4:54
